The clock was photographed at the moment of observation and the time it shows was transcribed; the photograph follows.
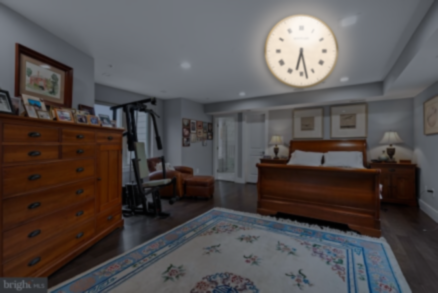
6:28
